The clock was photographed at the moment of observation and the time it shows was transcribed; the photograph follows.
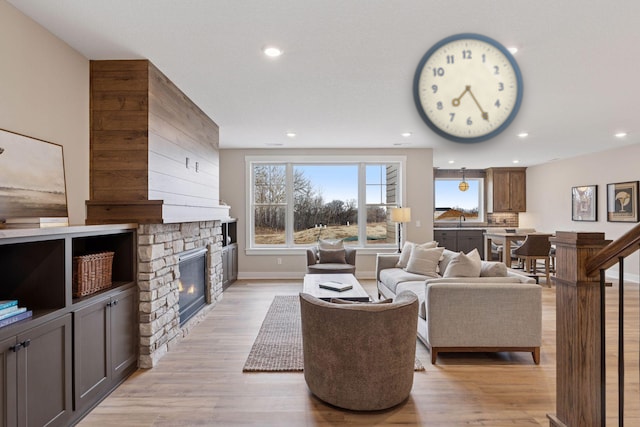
7:25
